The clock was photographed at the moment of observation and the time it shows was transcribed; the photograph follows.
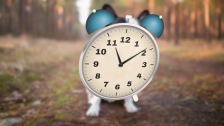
11:09
